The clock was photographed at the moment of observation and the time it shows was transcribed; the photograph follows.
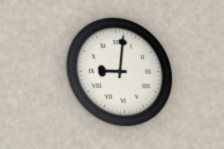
9:02
